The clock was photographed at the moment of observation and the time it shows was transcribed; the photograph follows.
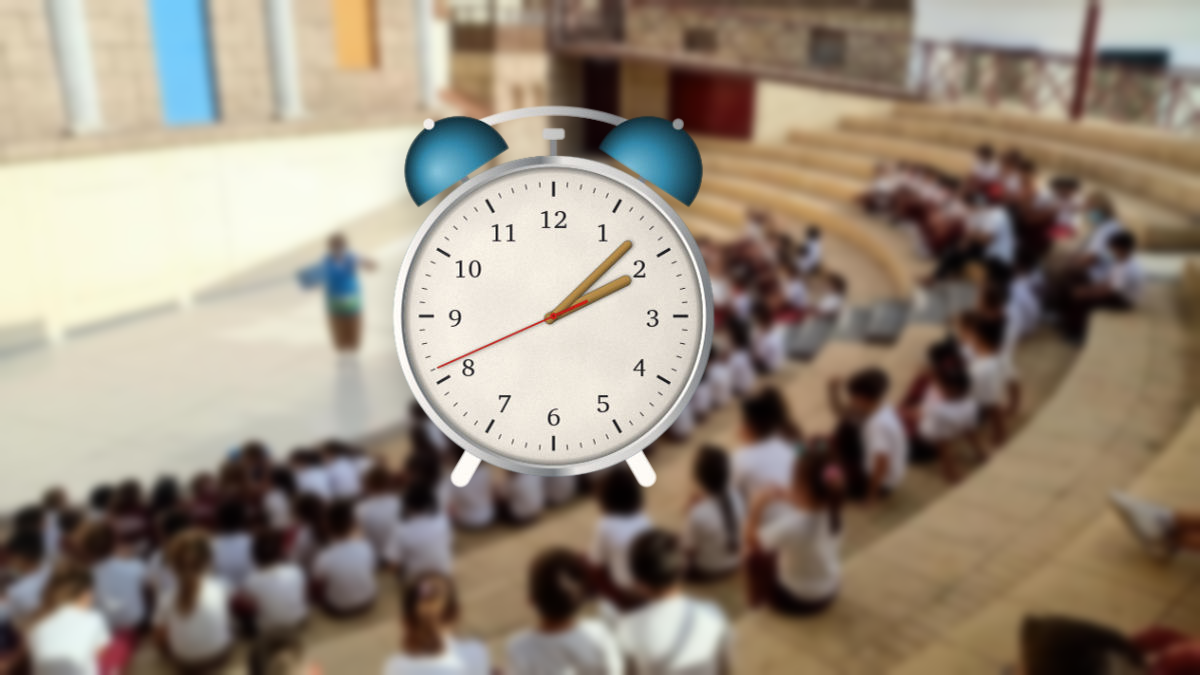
2:07:41
